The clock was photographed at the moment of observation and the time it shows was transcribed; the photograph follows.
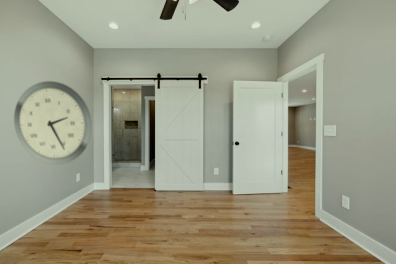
2:26
